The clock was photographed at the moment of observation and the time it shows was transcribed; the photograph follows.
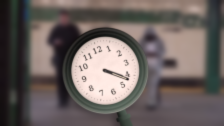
4:22
